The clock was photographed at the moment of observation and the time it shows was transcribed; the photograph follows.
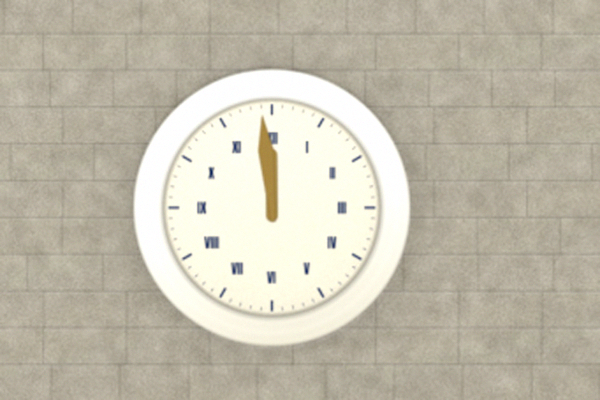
11:59
